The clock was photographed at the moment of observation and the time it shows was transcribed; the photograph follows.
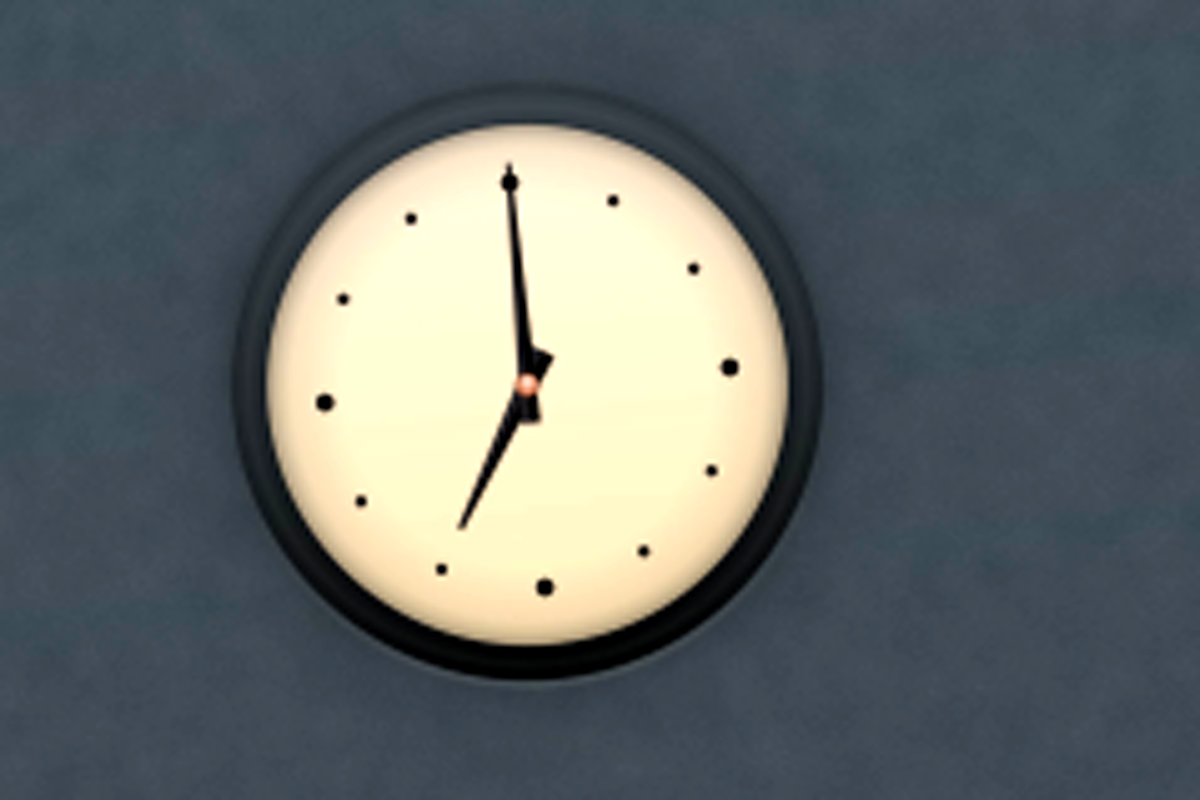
7:00
